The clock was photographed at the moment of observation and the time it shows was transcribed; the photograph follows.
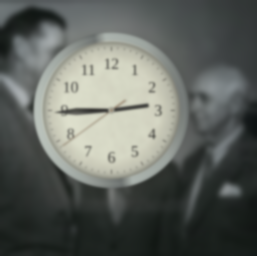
2:44:39
